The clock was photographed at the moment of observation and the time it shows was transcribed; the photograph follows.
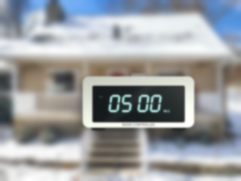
5:00
